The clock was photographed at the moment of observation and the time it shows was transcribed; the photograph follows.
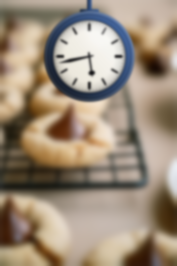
5:43
